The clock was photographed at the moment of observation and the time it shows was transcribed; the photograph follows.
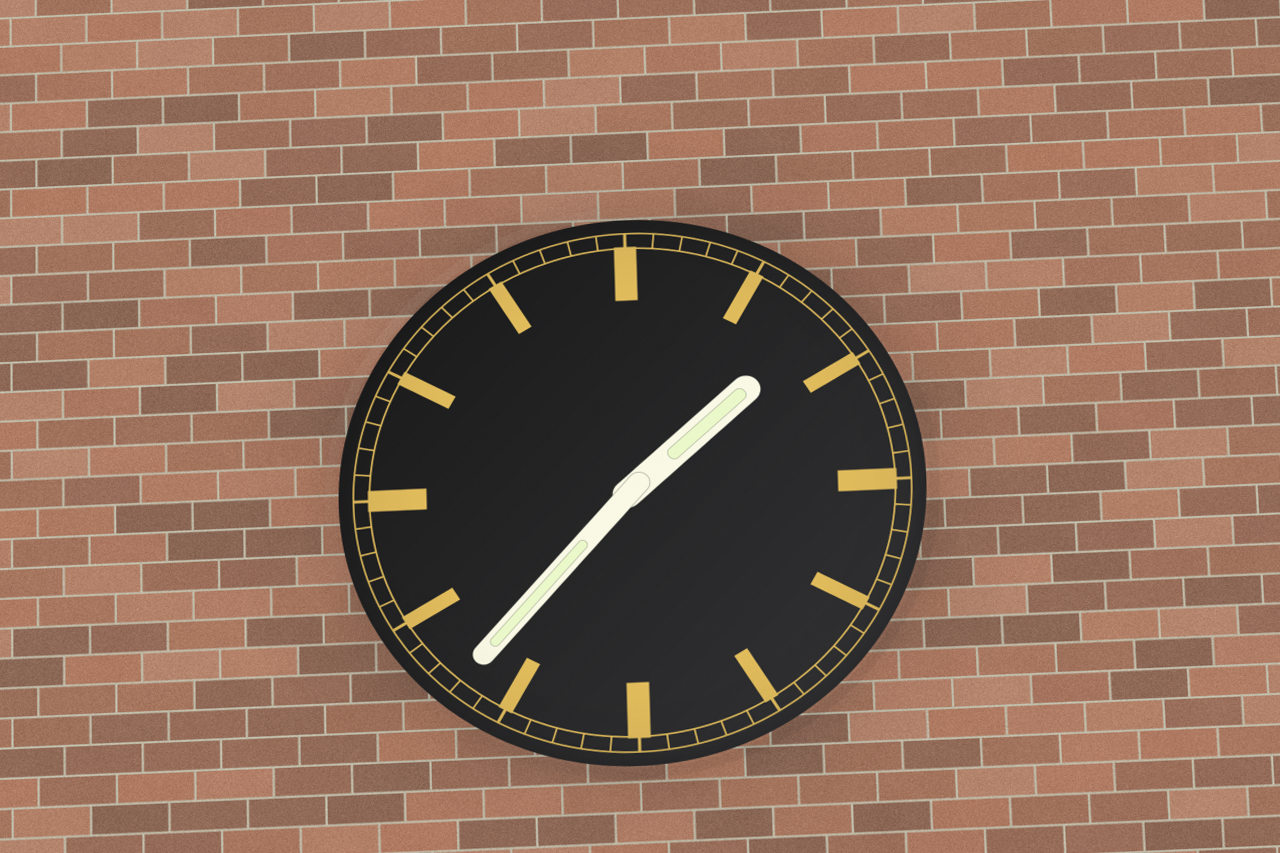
1:37
